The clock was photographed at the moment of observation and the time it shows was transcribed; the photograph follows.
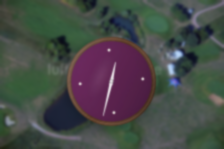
12:33
